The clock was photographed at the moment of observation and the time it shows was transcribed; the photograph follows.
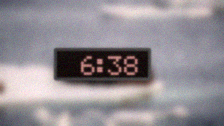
6:38
